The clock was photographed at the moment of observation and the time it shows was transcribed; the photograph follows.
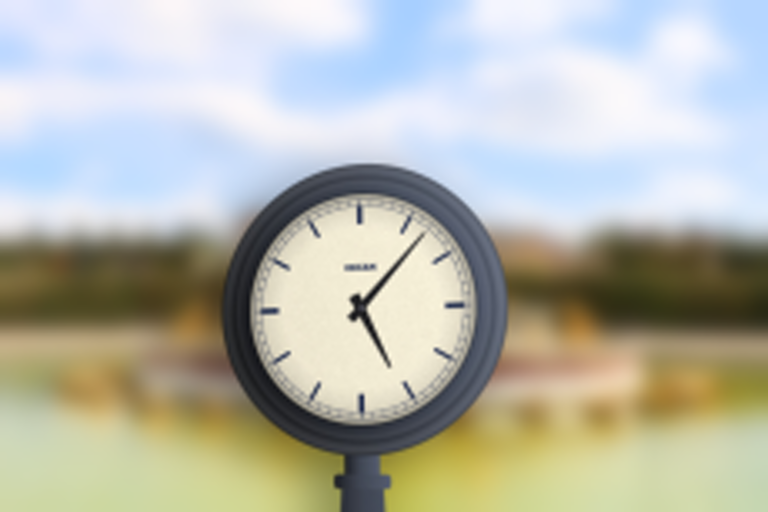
5:07
